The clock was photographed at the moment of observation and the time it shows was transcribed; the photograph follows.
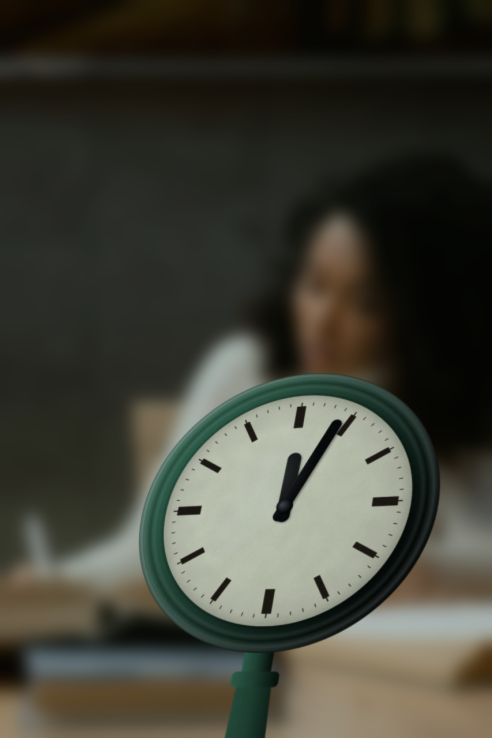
12:04
